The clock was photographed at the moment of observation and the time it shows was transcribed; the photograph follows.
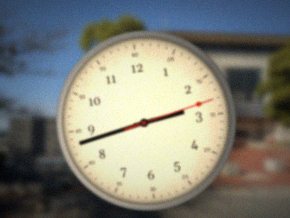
2:43:13
